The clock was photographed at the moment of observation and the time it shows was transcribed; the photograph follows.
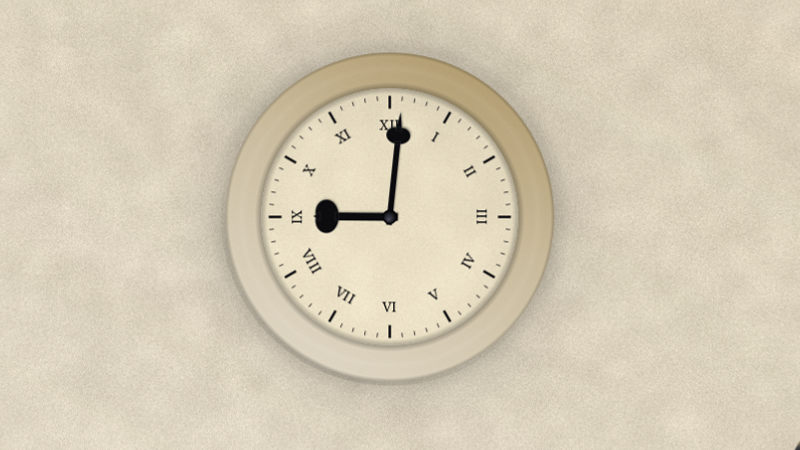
9:01
